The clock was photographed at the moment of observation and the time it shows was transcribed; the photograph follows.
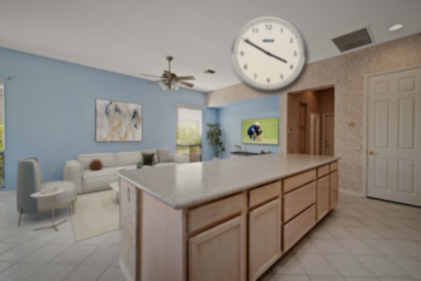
3:50
